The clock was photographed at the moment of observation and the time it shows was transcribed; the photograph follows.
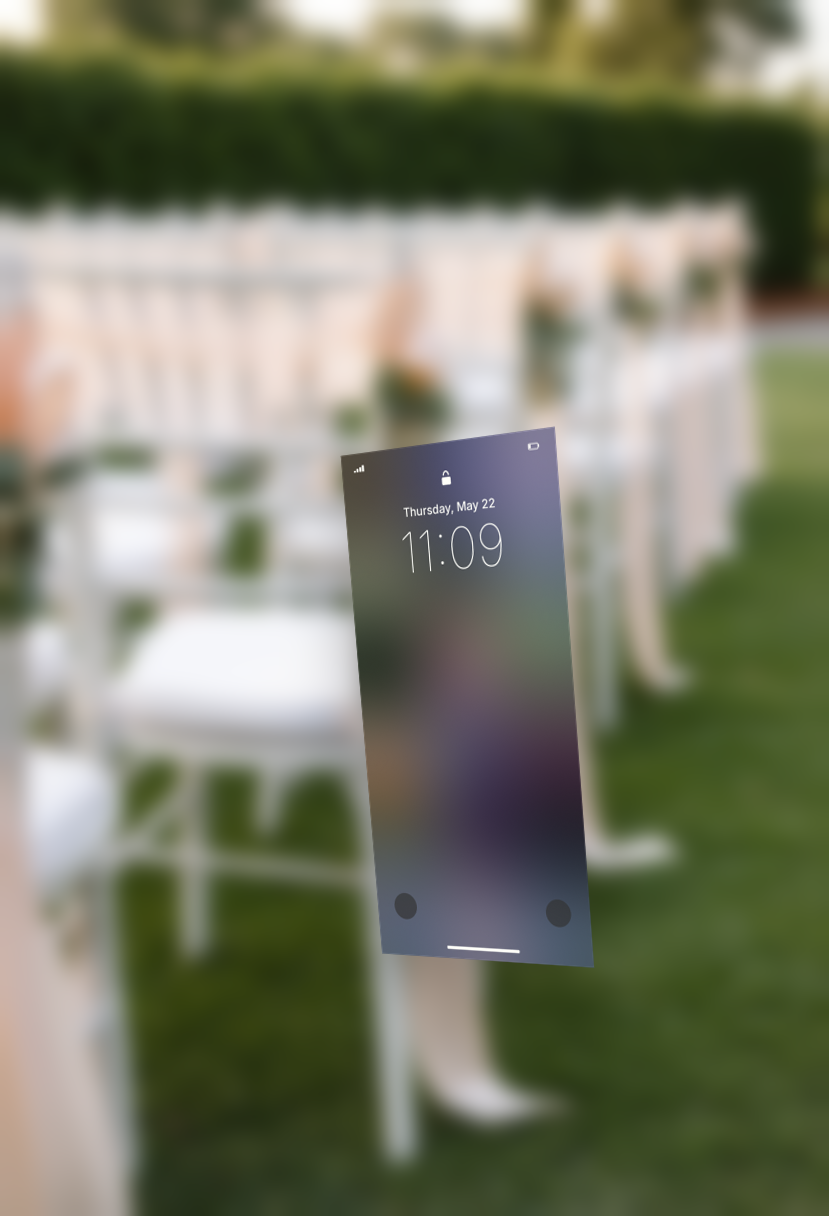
11:09
